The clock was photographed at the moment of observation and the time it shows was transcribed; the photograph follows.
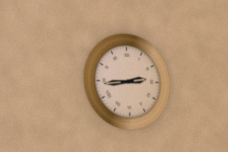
2:44
